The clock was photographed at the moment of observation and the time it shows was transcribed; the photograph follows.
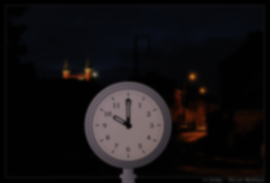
10:00
